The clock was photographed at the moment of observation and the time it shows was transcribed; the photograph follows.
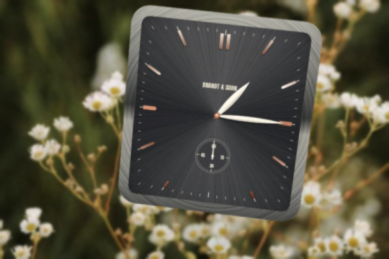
1:15
